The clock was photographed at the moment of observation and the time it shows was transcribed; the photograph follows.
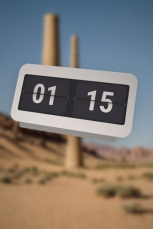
1:15
